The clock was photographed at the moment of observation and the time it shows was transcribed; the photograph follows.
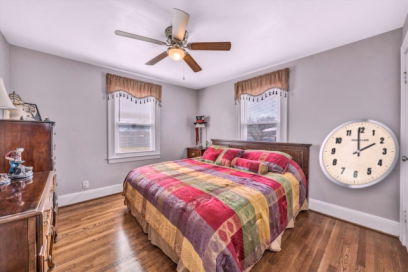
1:59
